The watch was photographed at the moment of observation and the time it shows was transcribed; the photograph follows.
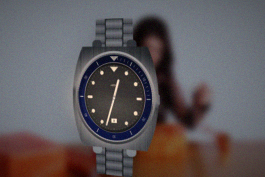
12:33
